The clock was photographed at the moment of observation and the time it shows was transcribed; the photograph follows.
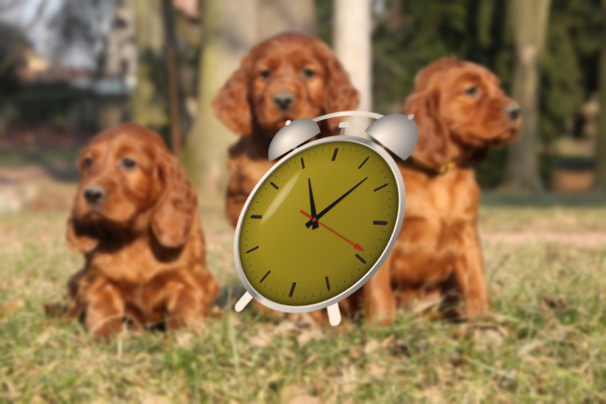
11:07:19
